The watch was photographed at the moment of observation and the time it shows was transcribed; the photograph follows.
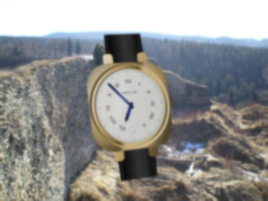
6:53
